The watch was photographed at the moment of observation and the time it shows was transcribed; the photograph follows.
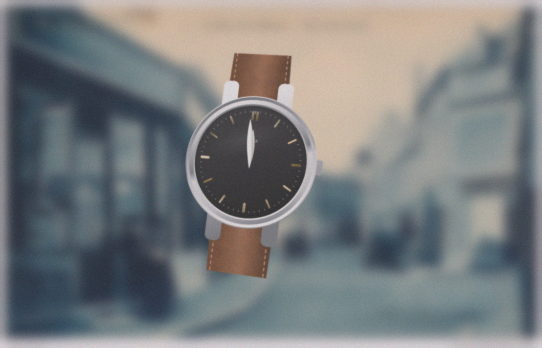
11:59
